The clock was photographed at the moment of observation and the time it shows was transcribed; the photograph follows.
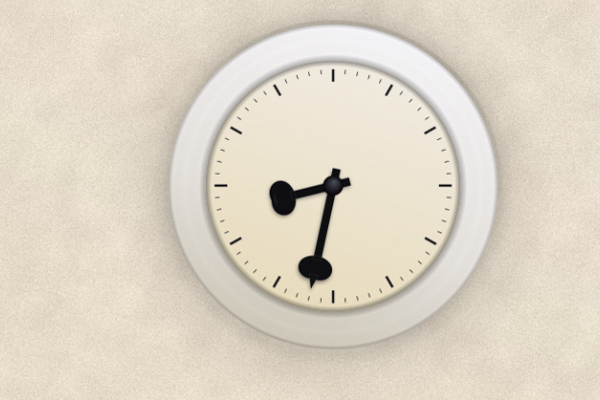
8:32
